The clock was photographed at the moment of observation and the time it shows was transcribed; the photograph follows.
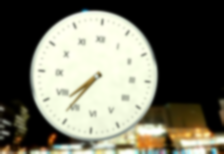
7:36
